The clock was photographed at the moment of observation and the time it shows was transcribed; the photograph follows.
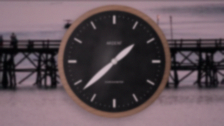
1:38
